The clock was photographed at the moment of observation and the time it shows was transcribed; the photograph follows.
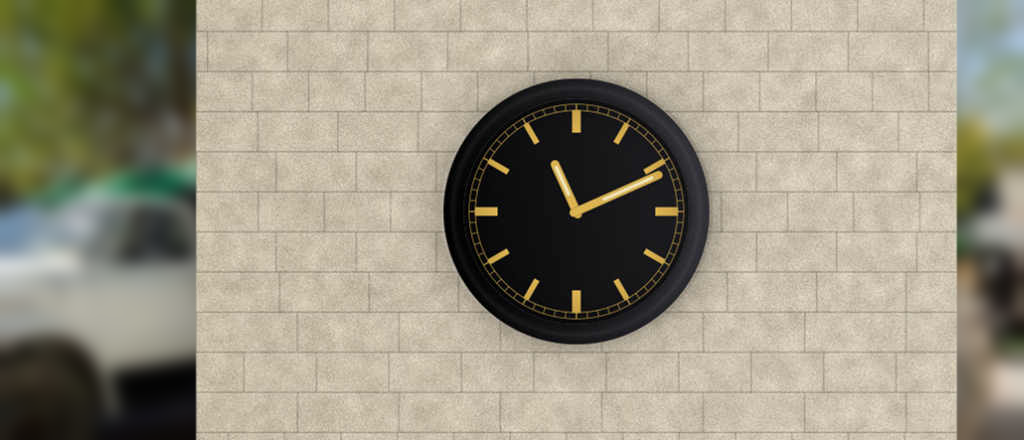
11:11
